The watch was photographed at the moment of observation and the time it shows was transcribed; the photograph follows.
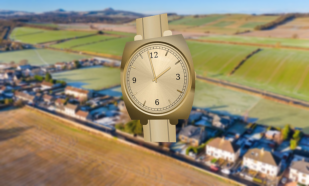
1:58
